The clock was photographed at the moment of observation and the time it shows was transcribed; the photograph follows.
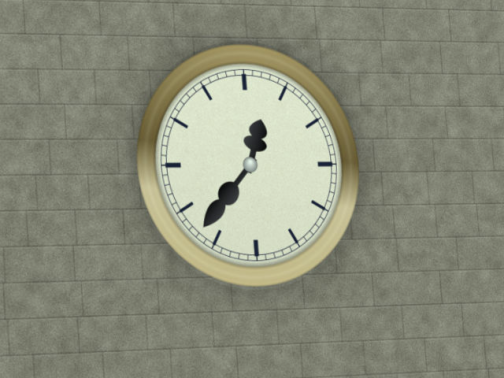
12:37
